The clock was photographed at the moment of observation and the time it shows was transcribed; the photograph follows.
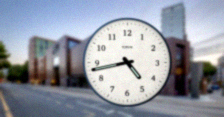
4:43
